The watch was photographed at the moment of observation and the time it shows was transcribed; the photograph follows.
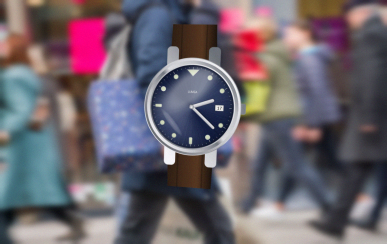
2:22
